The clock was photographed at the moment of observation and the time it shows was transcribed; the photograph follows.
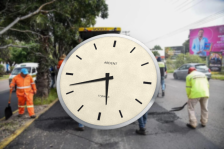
5:42
